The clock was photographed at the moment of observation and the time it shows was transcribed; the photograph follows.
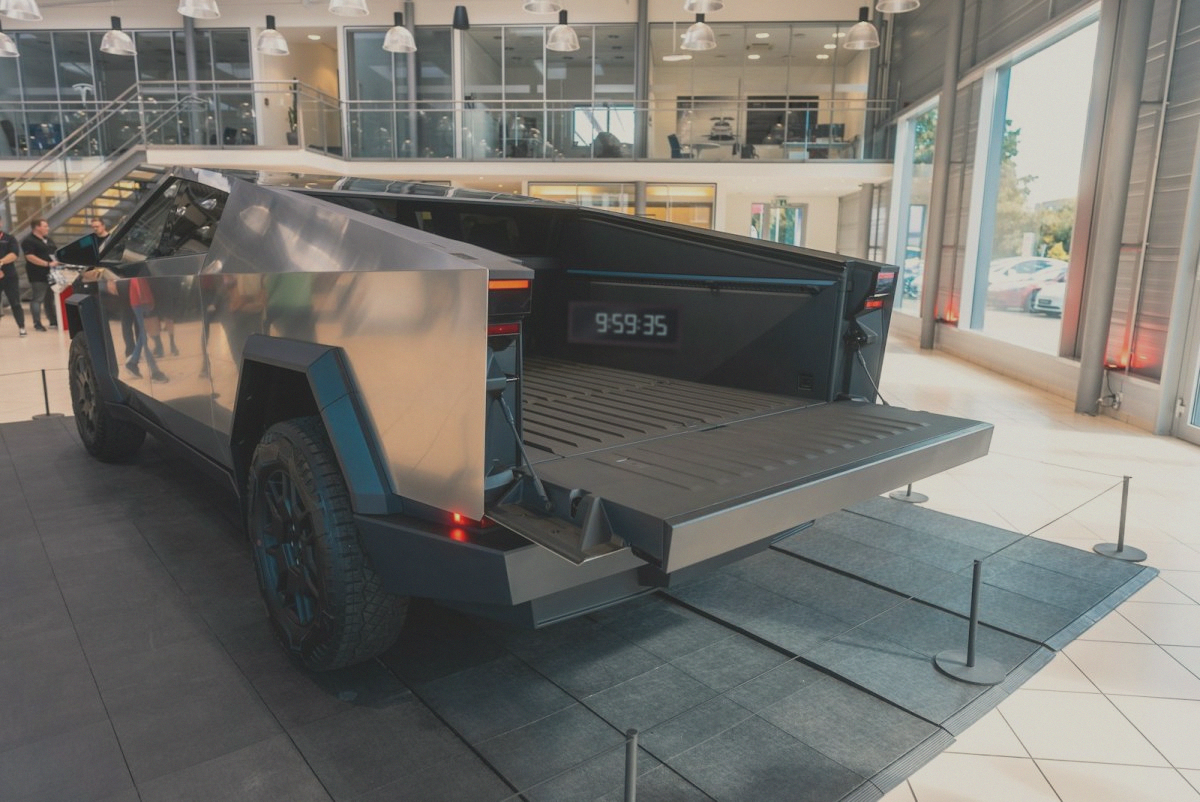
9:59:35
